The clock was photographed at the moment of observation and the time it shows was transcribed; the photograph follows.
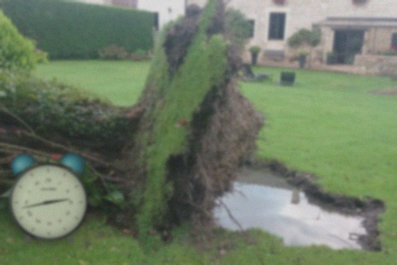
2:43
